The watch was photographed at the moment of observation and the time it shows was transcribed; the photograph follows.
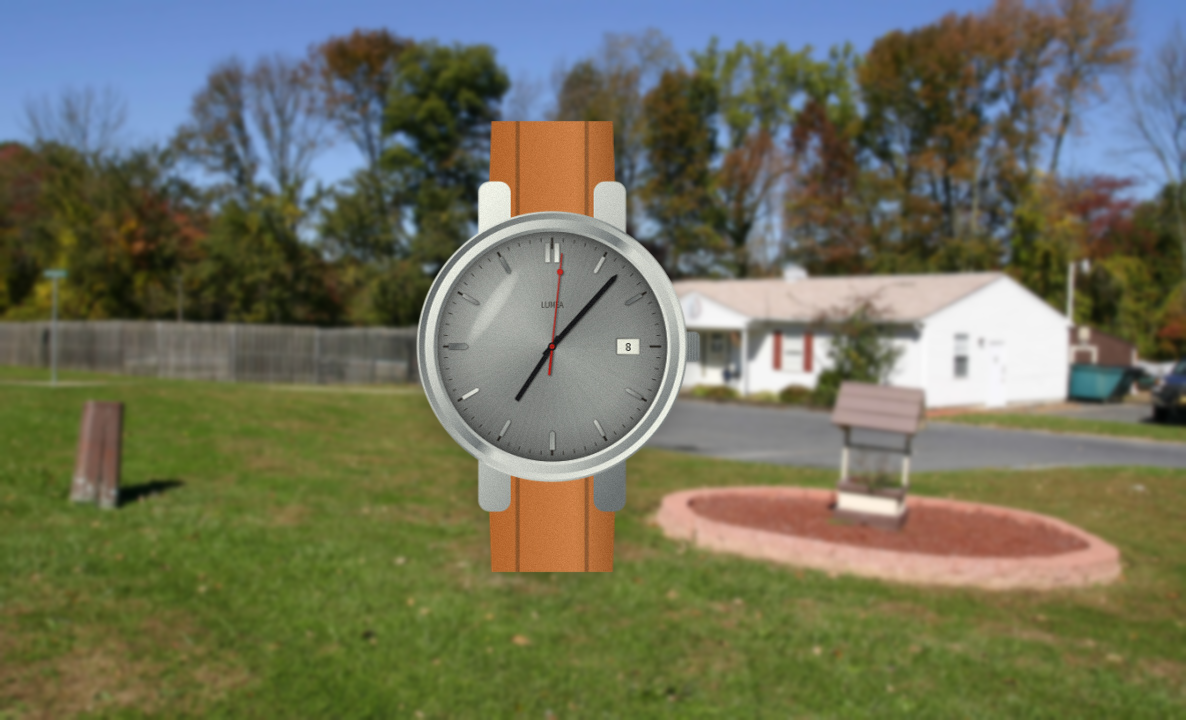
7:07:01
